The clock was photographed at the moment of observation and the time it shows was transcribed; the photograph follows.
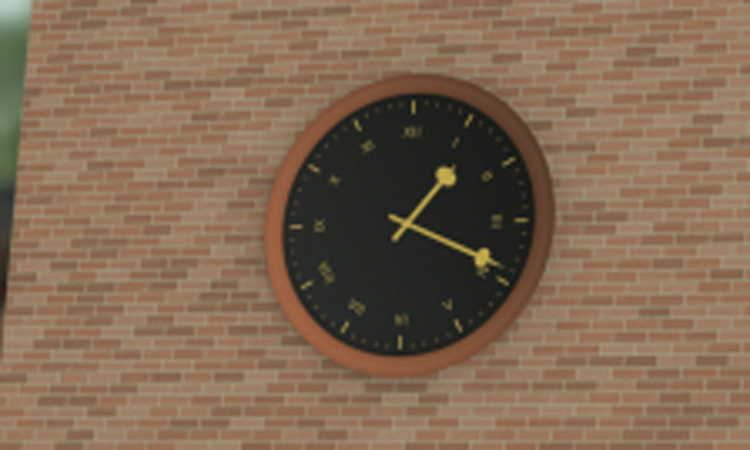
1:19
